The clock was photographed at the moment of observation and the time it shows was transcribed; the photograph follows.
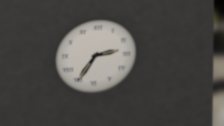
2:35
